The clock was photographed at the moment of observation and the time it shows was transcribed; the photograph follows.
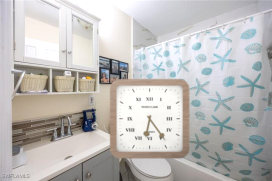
6:24
